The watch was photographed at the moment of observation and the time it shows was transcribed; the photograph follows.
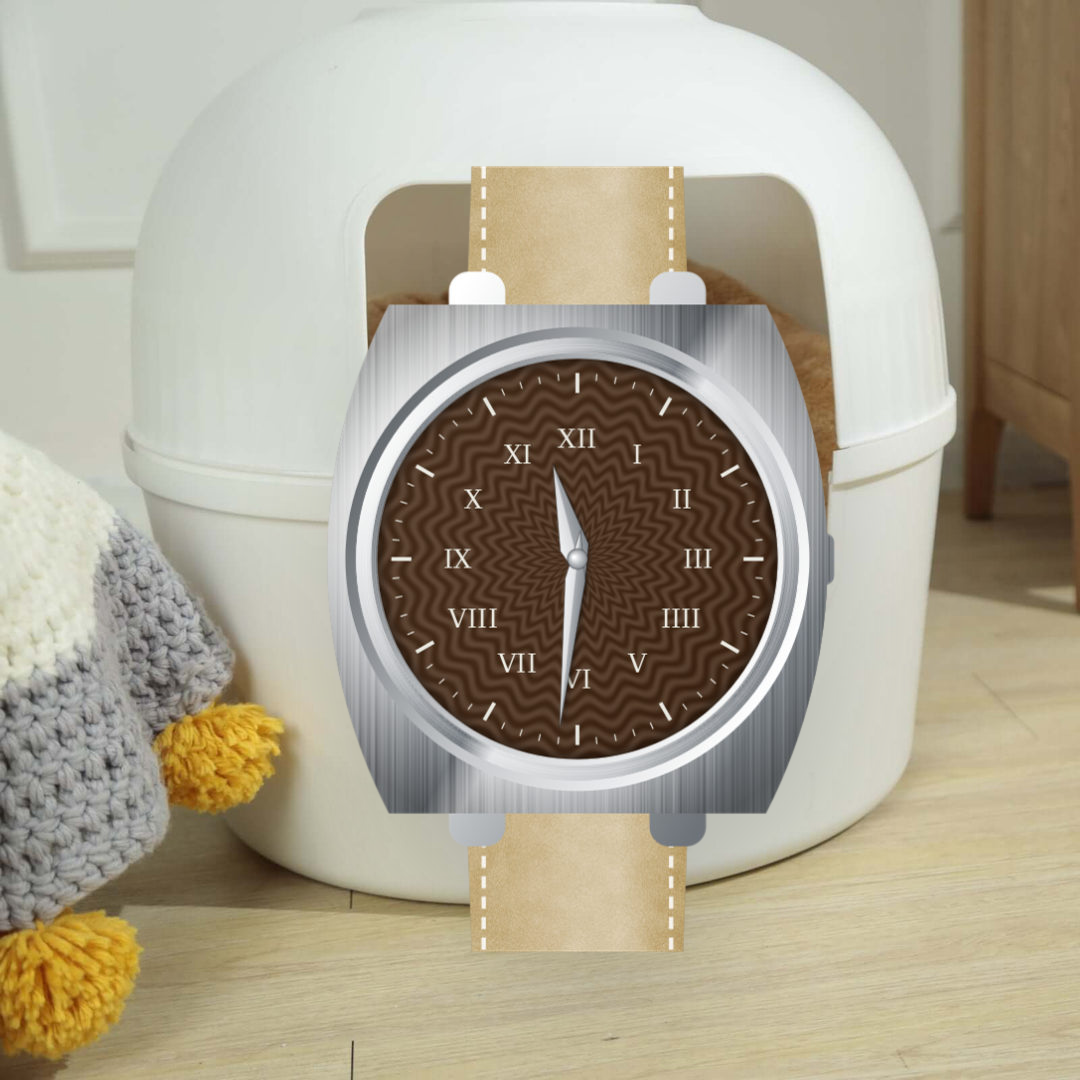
11:31
